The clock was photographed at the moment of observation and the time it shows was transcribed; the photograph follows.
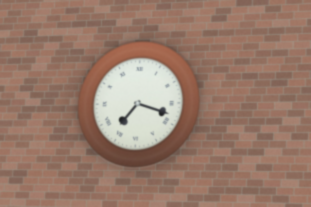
7:18
